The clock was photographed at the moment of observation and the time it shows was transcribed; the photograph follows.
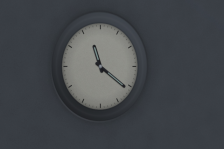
11:21
